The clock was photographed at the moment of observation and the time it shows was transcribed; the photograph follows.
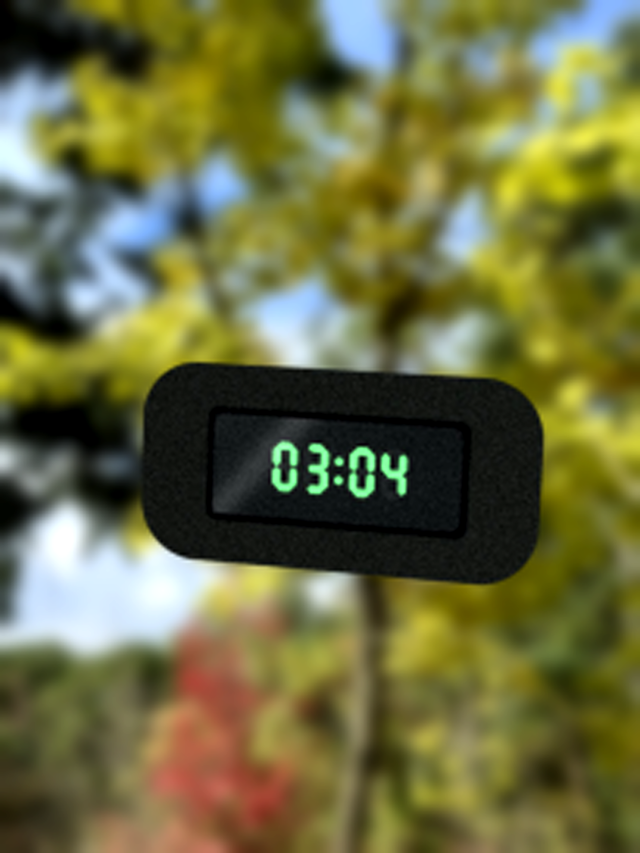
3:04
